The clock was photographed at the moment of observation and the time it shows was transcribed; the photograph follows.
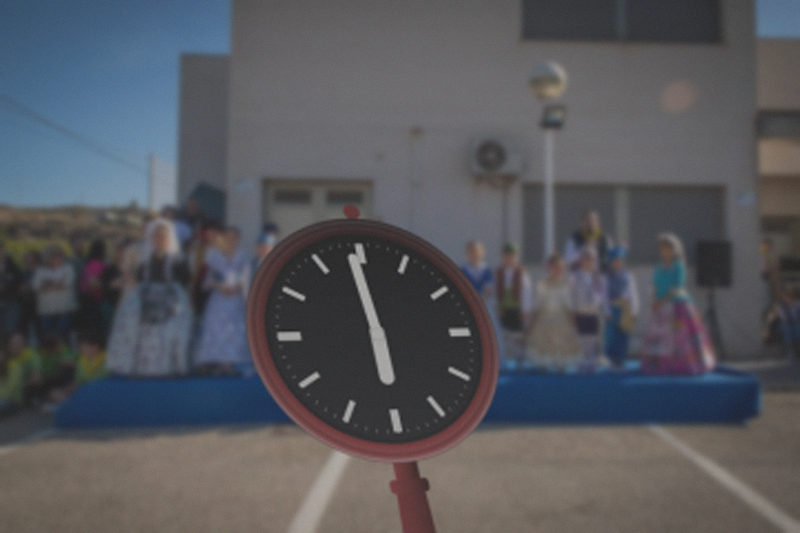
5:59
